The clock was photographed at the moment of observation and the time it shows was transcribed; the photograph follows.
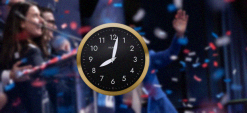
8:02
